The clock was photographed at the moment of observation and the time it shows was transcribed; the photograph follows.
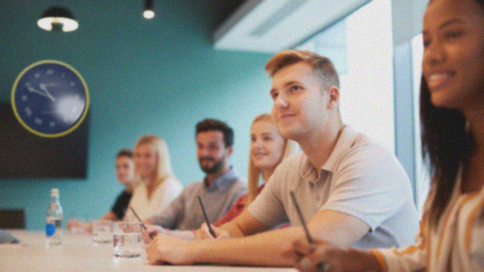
10:49
